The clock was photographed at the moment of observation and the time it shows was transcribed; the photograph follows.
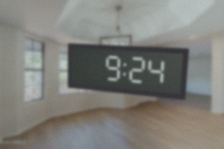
9:24
